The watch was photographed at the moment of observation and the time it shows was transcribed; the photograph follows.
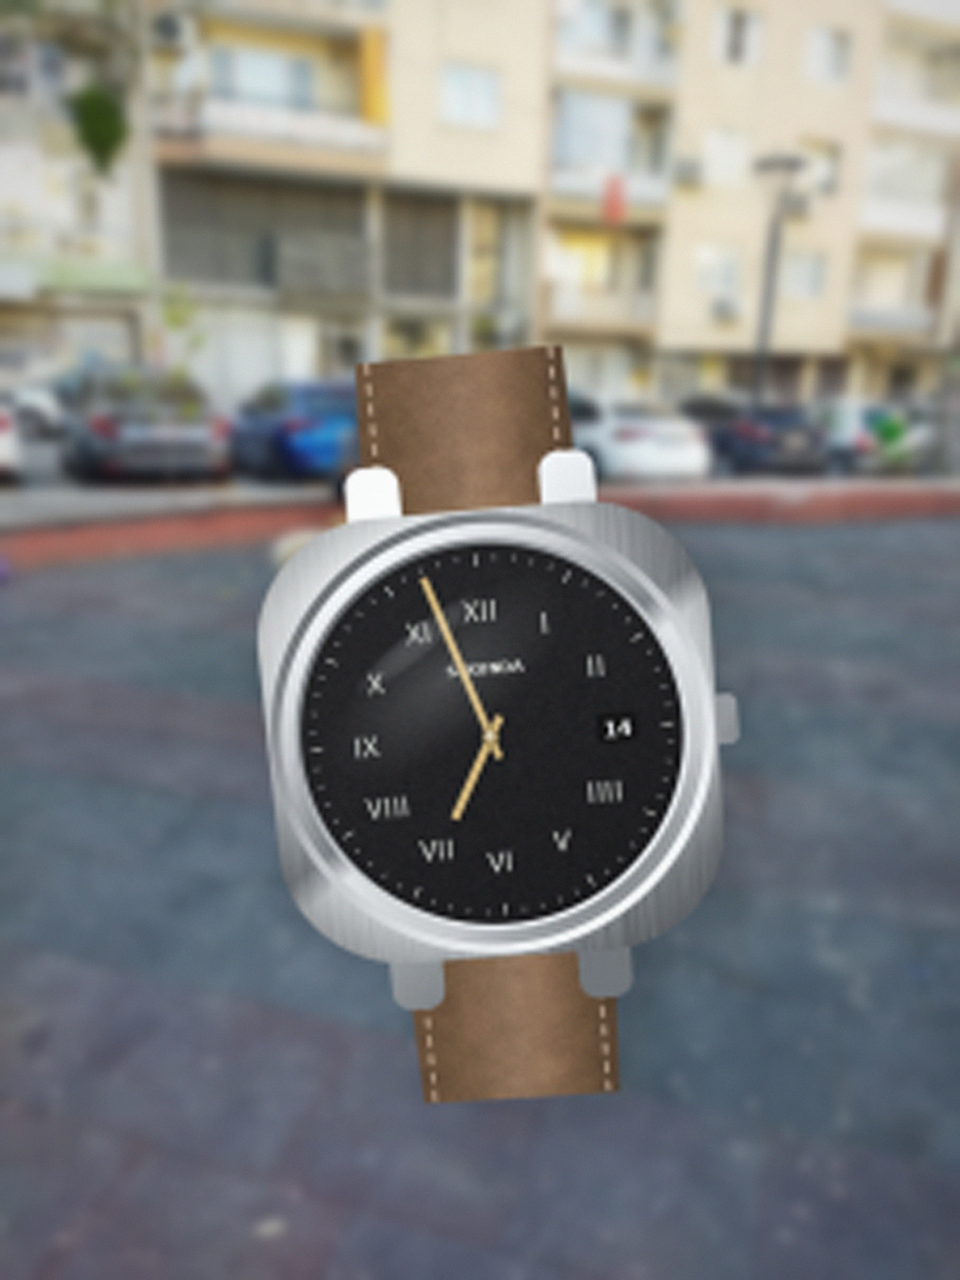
6:57
